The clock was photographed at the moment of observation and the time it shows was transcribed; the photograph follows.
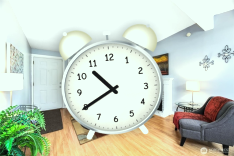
10:40
